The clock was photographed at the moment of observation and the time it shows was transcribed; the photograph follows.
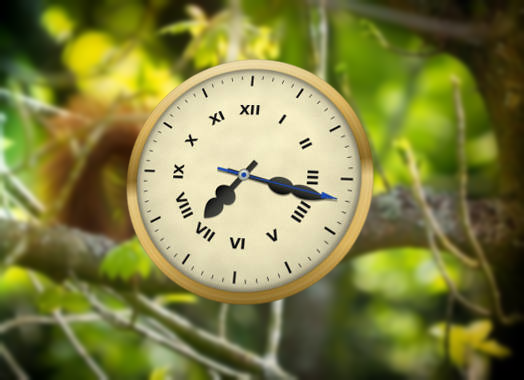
7:17:17
